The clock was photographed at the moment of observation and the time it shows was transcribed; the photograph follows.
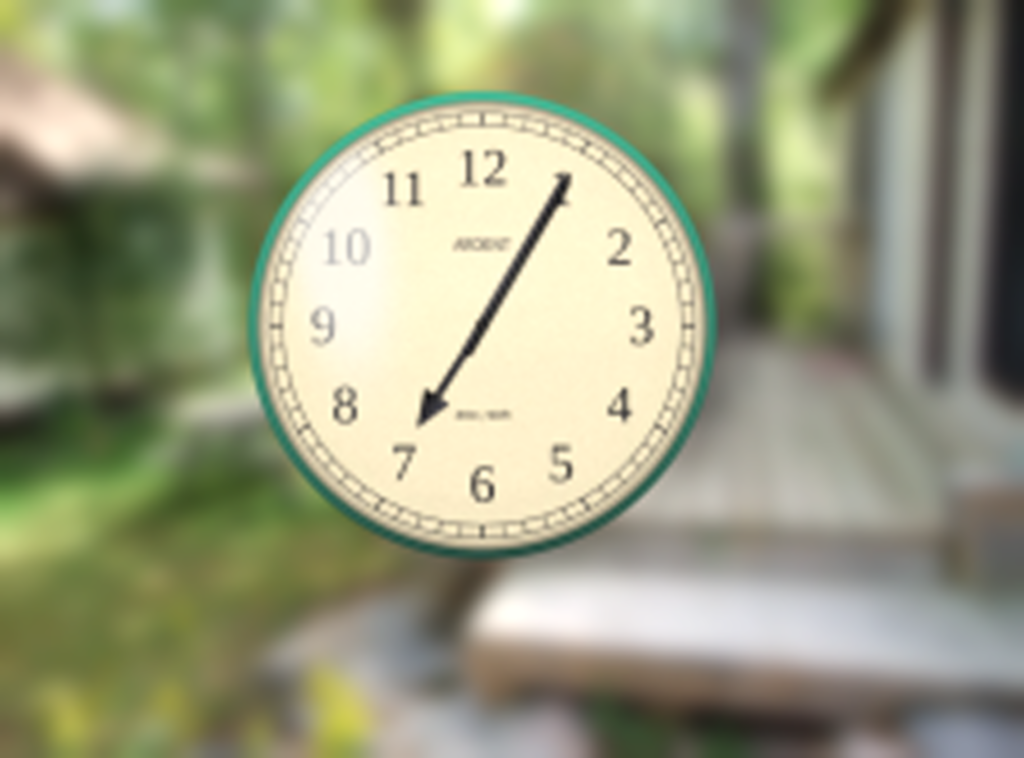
7:05
